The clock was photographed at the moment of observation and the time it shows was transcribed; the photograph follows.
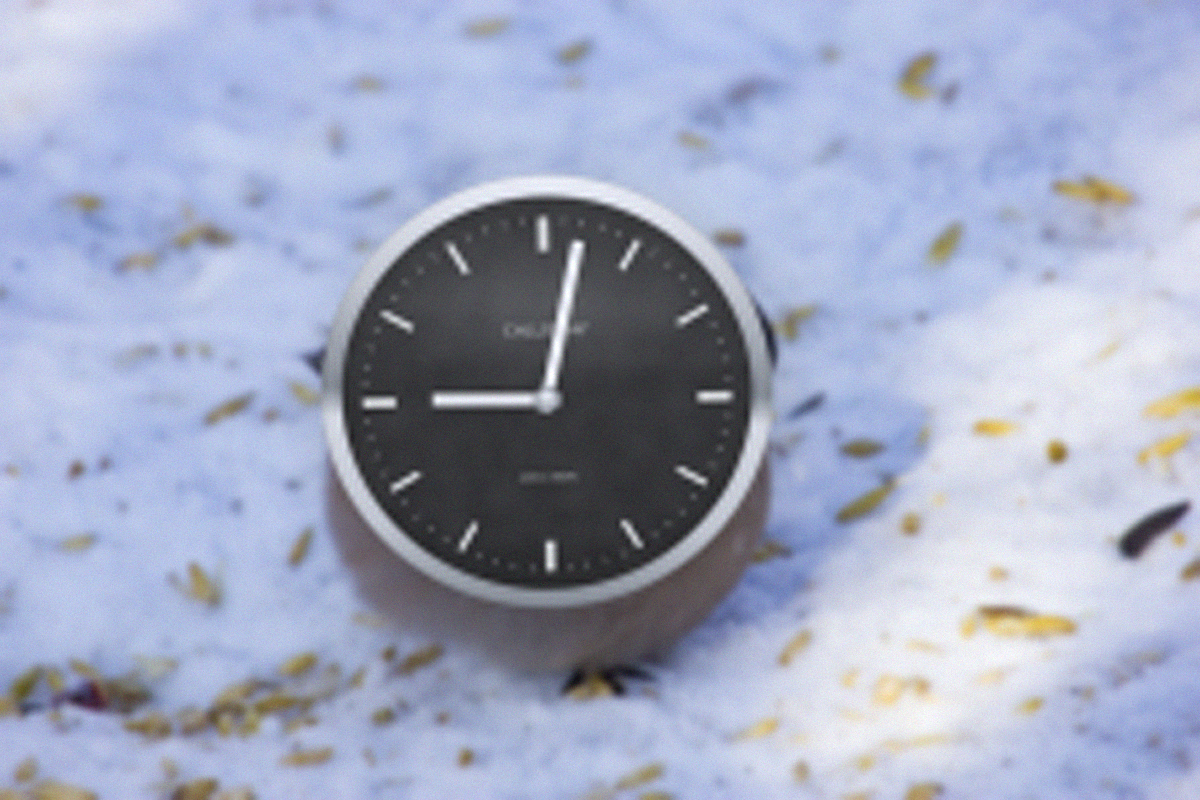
9:02
